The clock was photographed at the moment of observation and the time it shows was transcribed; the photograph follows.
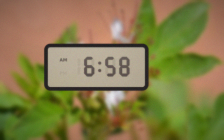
6:58
